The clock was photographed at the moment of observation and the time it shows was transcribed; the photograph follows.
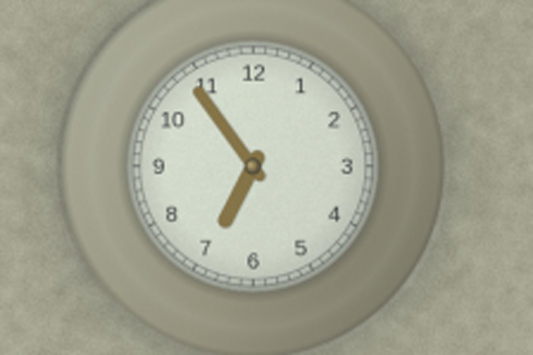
6:54
